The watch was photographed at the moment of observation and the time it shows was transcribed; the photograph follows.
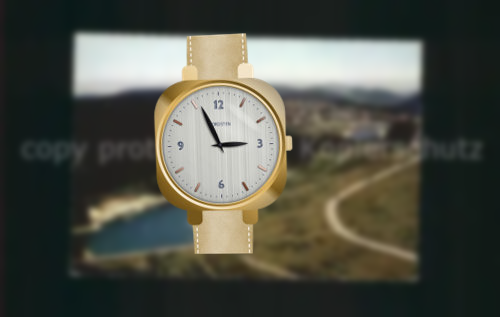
2:56
